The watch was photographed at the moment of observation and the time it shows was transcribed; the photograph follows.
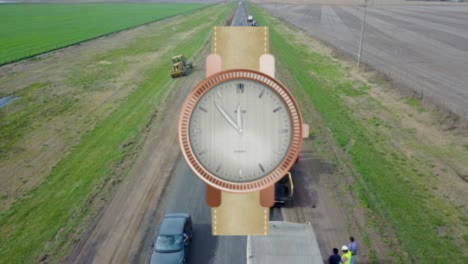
11:53
